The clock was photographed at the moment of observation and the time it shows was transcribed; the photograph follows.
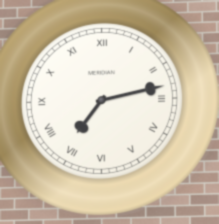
7:13
